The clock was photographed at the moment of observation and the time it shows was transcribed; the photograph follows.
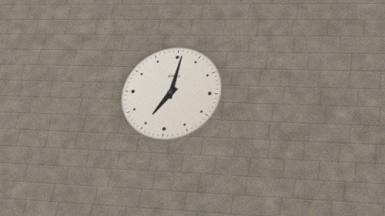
7:01
